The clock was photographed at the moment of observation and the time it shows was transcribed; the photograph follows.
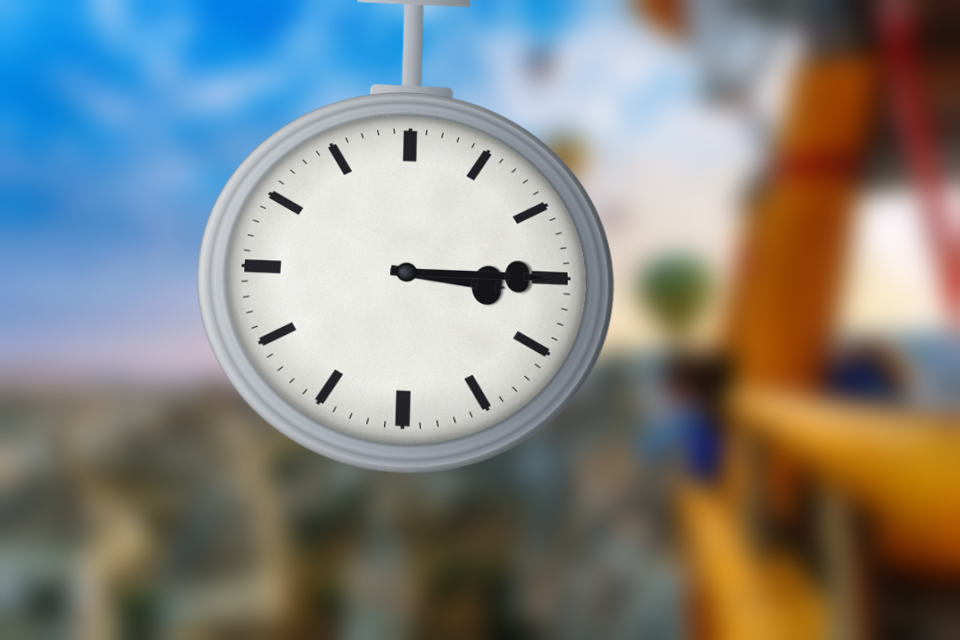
3:15
